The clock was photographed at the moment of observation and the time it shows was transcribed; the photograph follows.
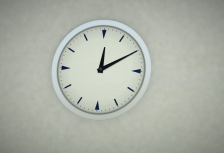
12:10
